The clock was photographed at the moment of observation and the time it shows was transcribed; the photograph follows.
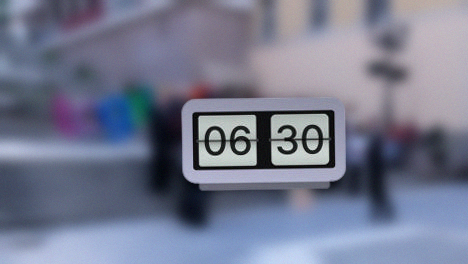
6:30
